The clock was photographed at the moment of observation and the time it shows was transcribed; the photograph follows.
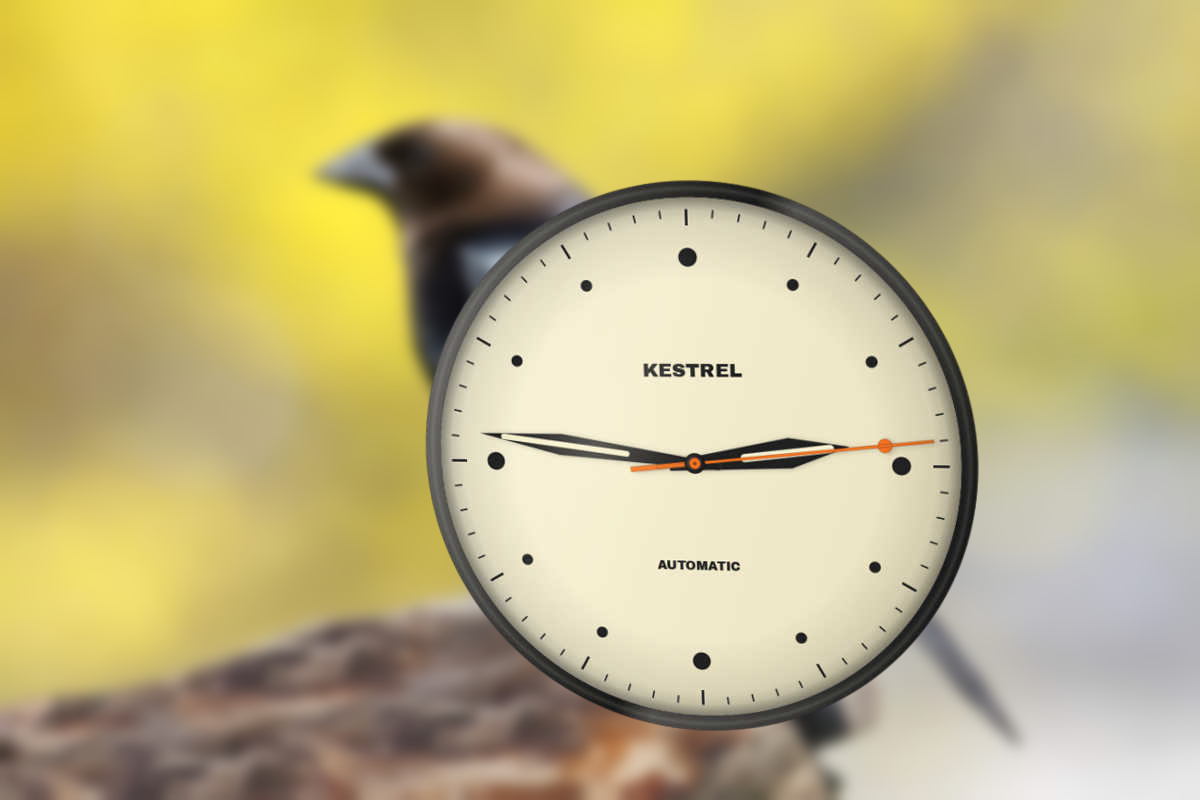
2:46:14
